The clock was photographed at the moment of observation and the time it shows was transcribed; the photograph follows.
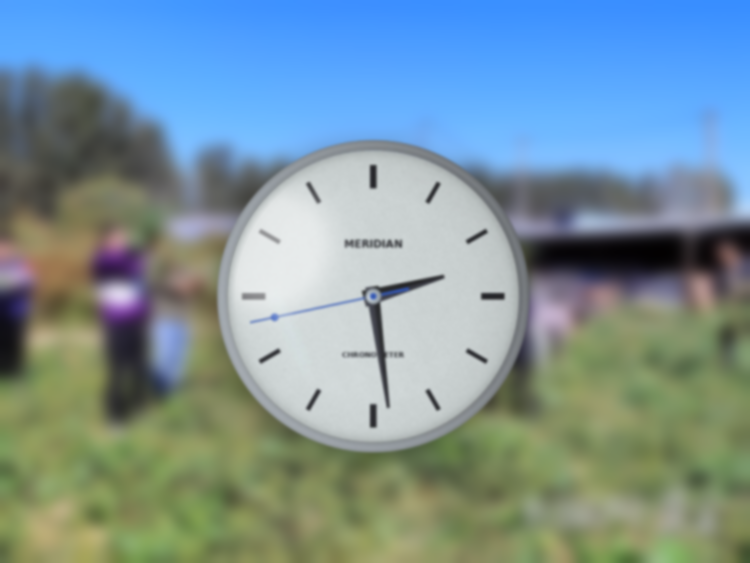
2:28:43
